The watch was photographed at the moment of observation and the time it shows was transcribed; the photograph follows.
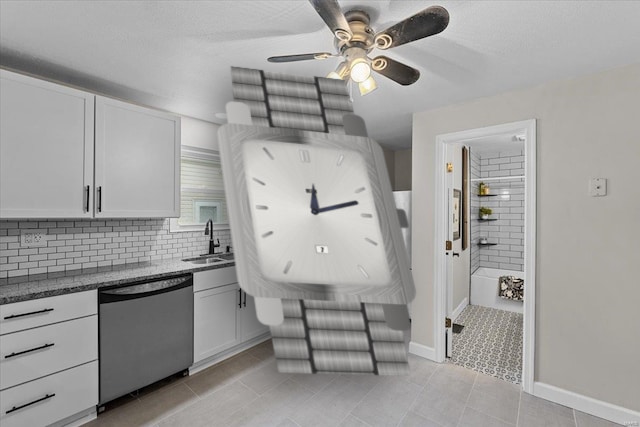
12:12
